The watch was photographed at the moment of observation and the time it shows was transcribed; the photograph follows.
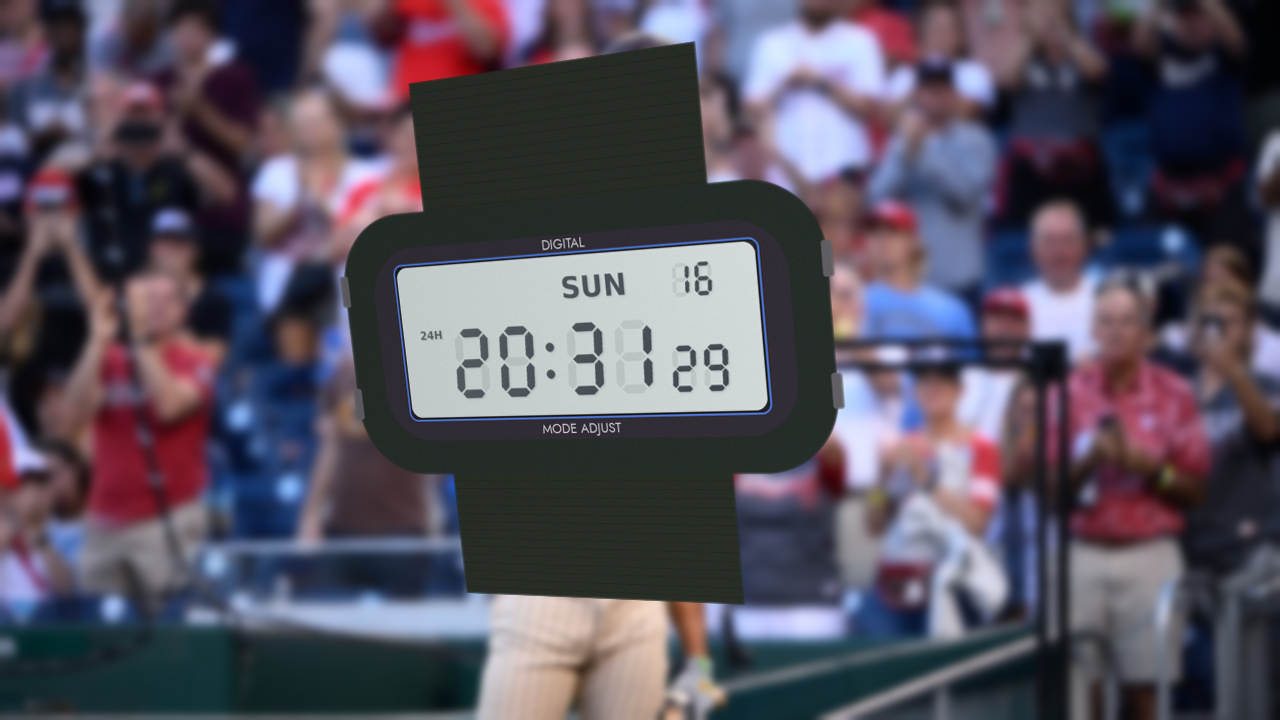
20:31:29
